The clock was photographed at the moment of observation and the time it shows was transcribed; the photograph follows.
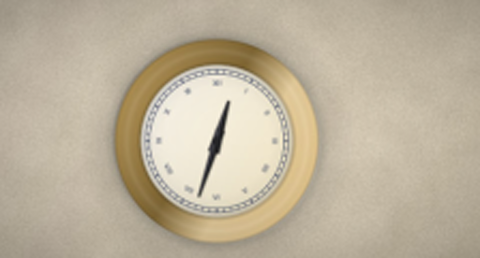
12:33
